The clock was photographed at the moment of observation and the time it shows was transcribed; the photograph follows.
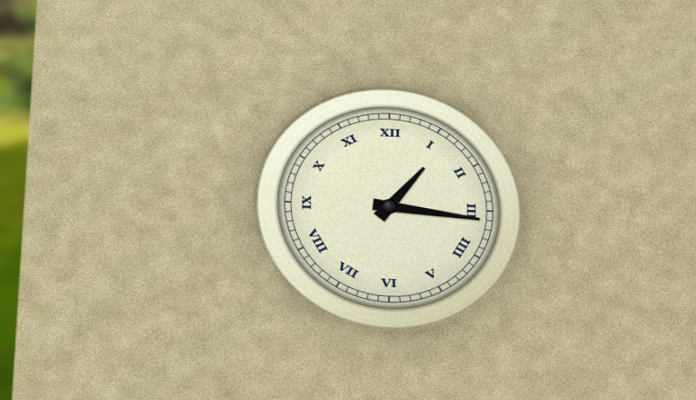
1:16
